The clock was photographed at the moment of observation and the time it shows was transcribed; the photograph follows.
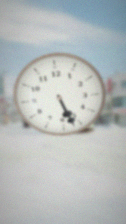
5:27
